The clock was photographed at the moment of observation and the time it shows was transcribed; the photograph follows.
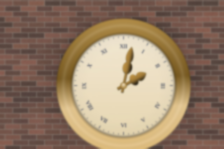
2:02
